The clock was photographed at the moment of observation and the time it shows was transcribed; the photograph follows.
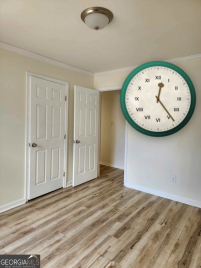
12:24
